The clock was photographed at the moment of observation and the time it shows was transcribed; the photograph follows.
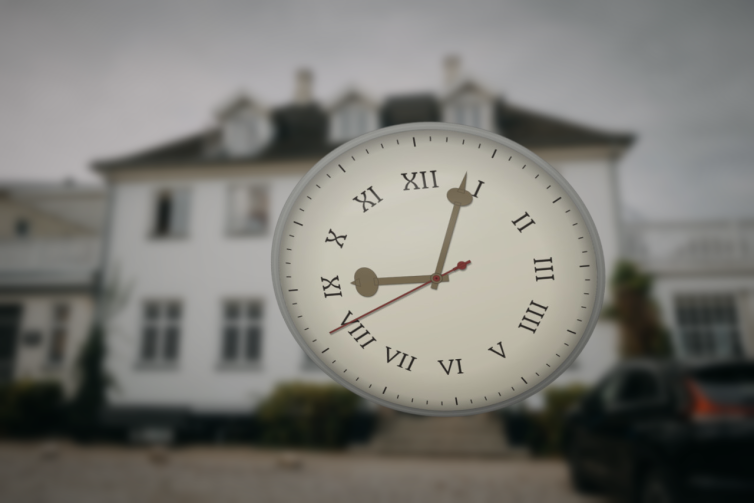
9:03:41
